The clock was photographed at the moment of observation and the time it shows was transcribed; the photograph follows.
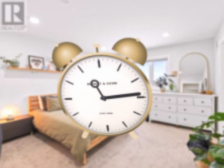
11:14
